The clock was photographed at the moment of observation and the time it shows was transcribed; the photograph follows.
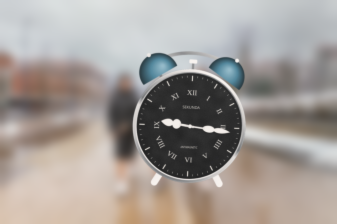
9:16
